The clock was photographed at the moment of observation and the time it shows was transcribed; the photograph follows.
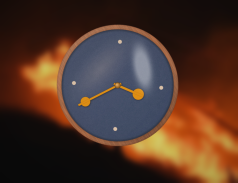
3:40
